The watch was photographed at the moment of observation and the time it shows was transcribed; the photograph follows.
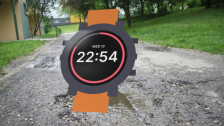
22:54
